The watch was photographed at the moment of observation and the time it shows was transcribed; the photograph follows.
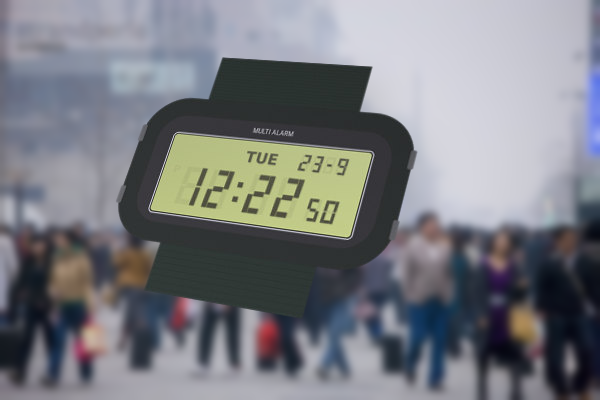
12:22:50
